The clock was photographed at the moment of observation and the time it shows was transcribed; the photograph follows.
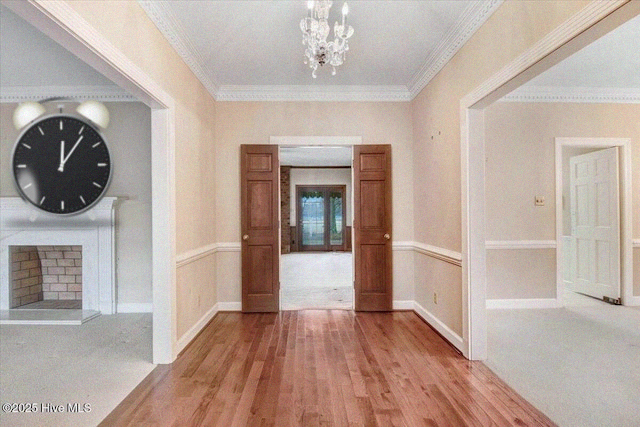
12:06
